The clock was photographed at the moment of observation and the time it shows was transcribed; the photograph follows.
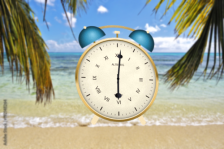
6:01
